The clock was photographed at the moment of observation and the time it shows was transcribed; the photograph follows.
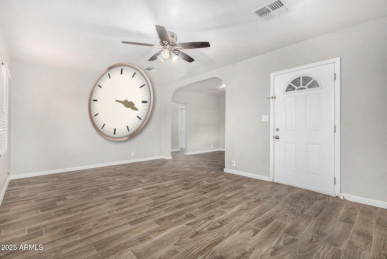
3:18
